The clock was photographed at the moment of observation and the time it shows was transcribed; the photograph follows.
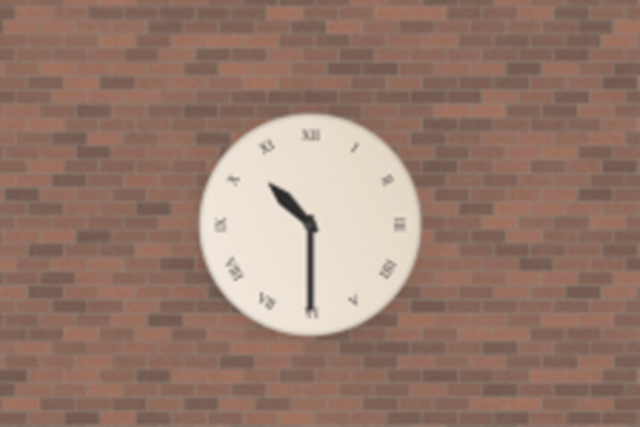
10:30
